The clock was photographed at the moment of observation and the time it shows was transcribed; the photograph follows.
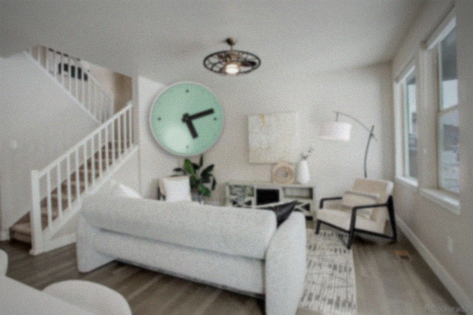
5:12
